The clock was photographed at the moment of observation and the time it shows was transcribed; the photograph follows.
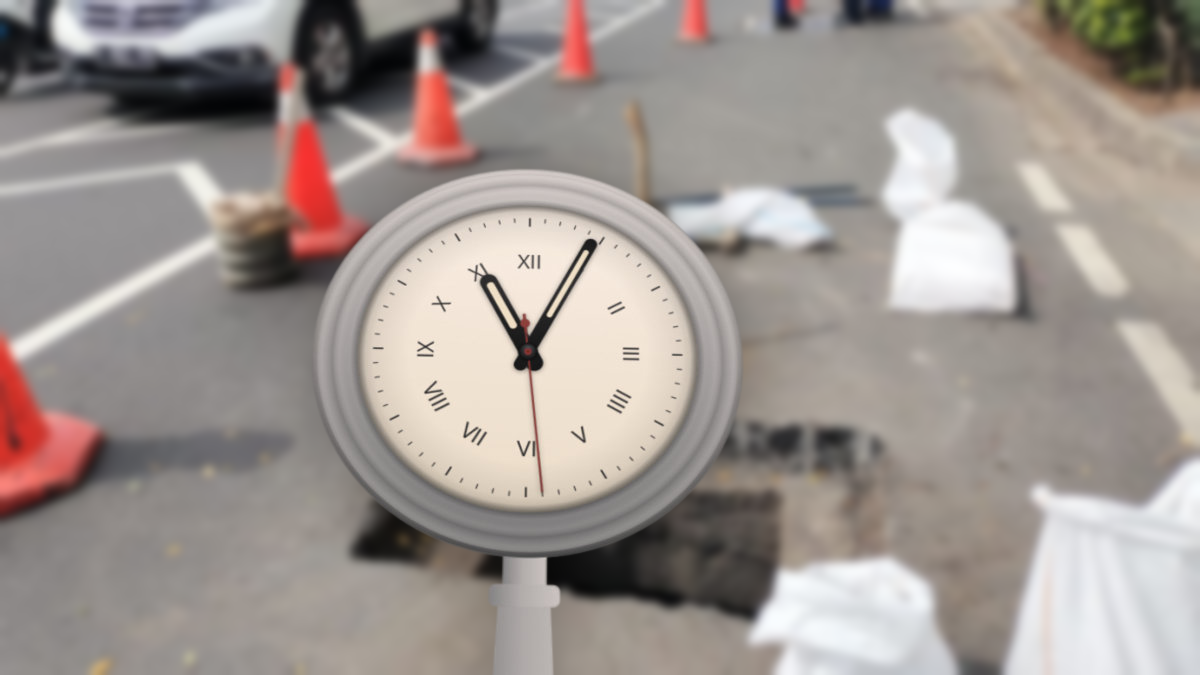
11:04:29
